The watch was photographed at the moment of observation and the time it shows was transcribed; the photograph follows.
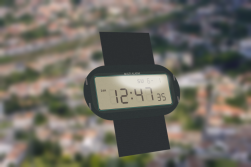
12:47:35
